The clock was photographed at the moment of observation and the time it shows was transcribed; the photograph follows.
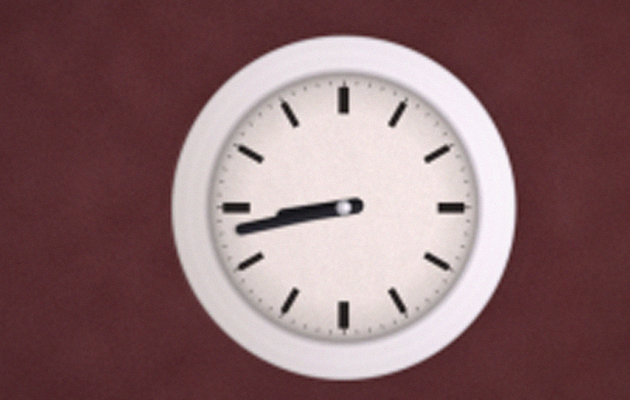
8:43
